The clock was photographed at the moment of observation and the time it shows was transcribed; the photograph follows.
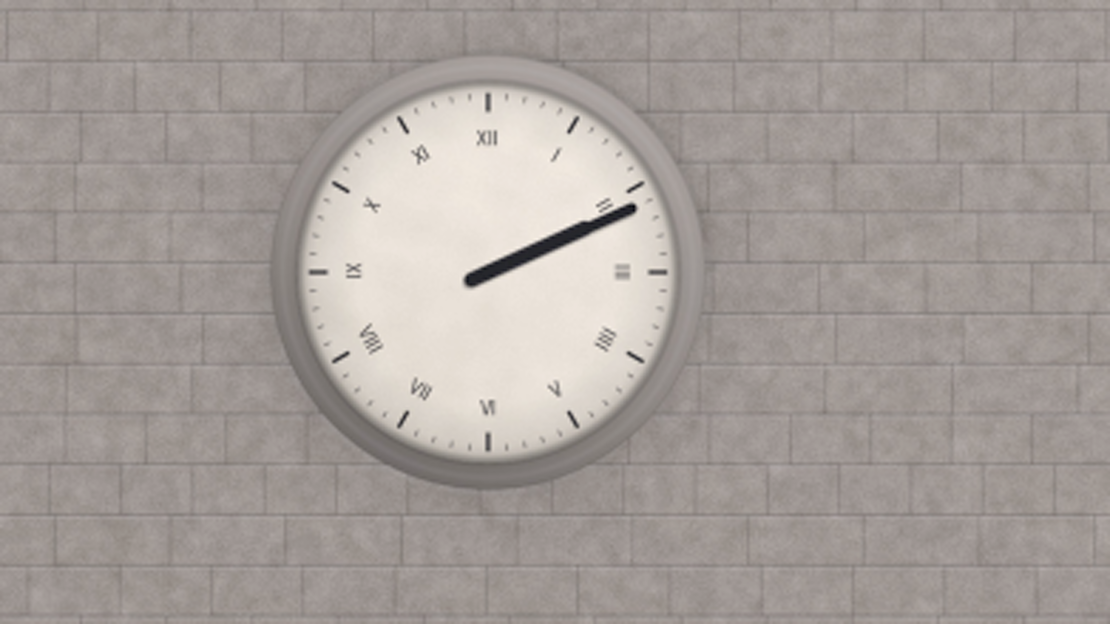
2:11
